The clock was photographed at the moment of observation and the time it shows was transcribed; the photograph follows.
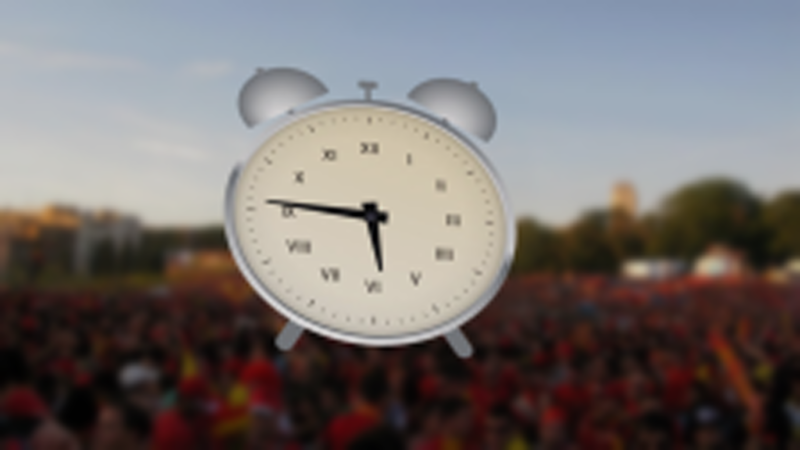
5:46
